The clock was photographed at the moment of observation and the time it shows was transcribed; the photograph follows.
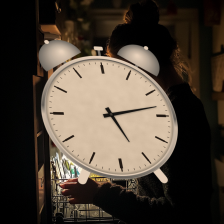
5:13
